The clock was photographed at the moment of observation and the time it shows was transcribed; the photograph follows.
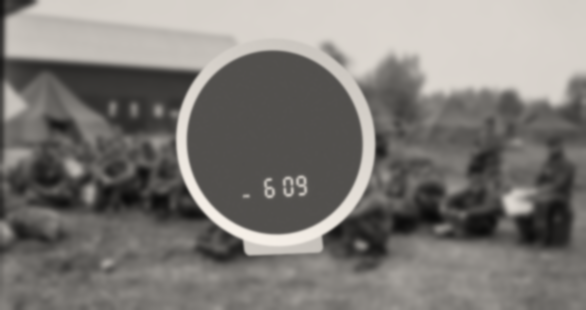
6:09
